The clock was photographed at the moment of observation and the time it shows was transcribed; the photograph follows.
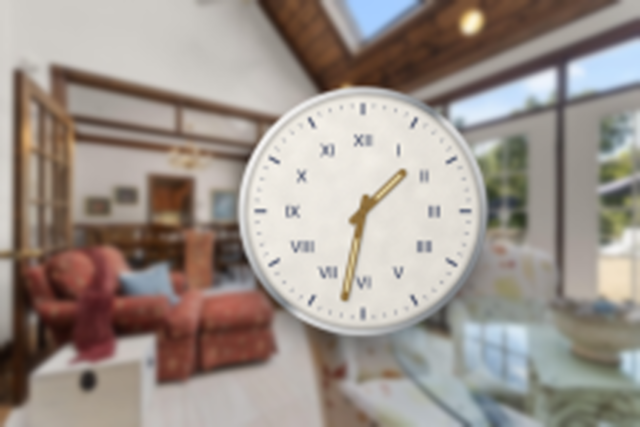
1:32
